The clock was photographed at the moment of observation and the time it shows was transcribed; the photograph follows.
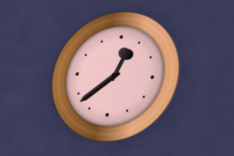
12:38
